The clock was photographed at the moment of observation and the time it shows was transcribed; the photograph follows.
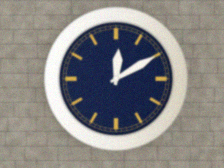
12:10
